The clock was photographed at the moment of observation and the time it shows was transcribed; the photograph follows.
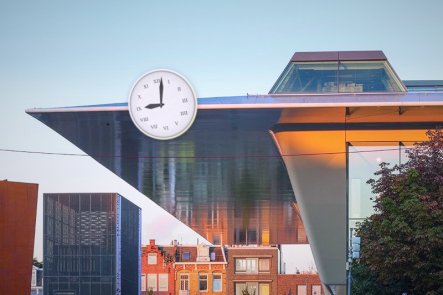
9:02
